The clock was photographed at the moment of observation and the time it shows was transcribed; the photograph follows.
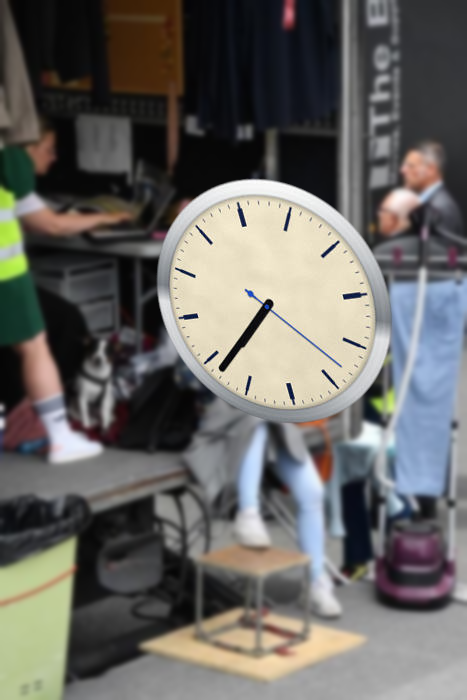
7:38:23
